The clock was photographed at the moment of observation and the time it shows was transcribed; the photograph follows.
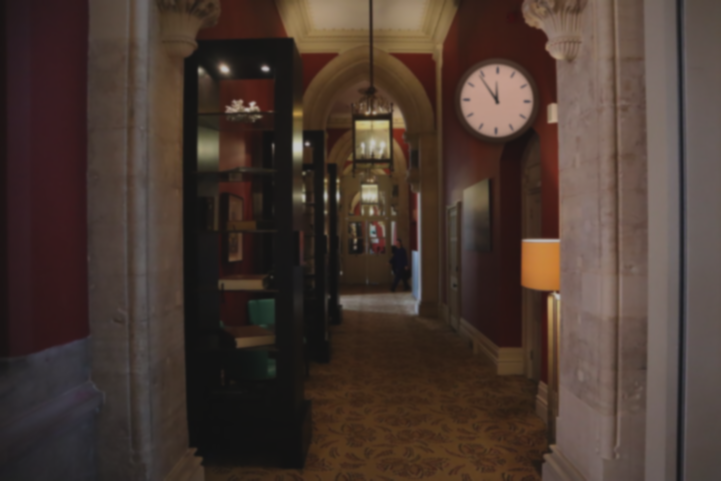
11:54
